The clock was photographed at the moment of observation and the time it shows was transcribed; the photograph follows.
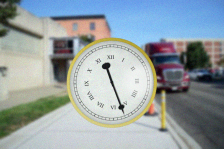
11:27
